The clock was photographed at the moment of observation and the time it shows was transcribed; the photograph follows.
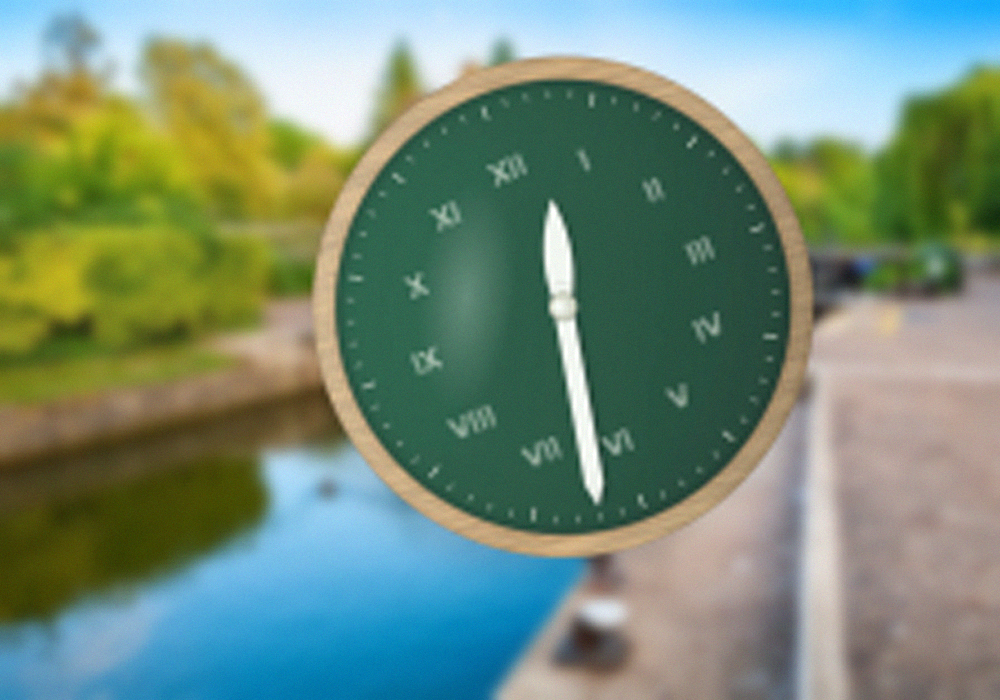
12:32
